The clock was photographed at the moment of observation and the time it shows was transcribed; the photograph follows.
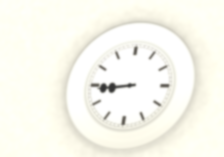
8:44
